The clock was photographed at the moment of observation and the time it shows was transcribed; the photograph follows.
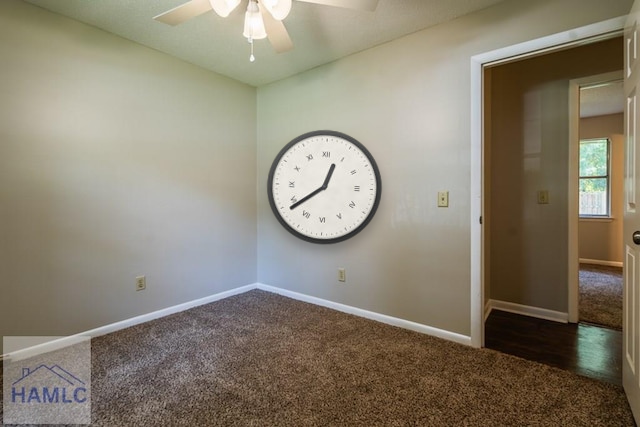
12:39
